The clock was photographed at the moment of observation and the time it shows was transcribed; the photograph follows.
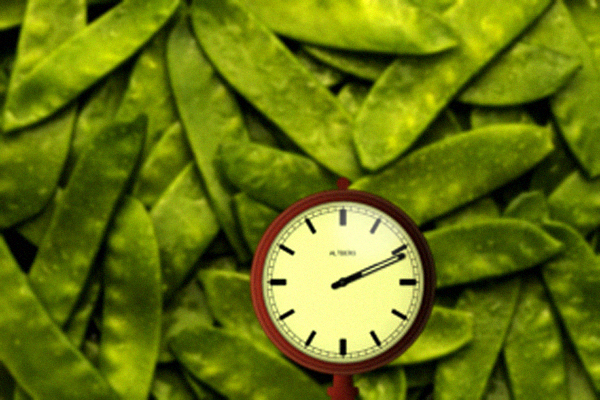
2:11
